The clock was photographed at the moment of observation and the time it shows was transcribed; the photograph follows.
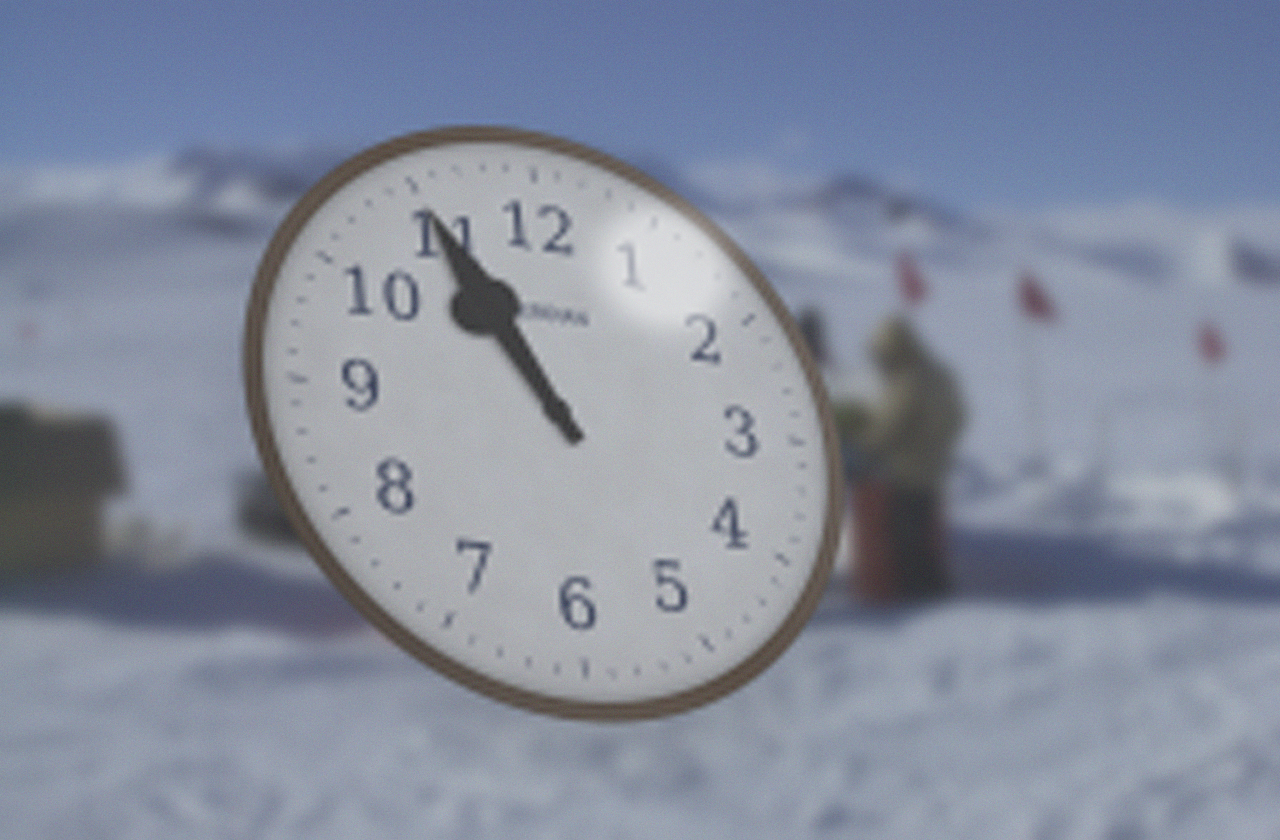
10:55
